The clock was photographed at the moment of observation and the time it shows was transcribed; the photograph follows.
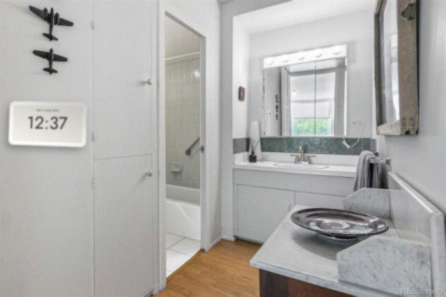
12:37
